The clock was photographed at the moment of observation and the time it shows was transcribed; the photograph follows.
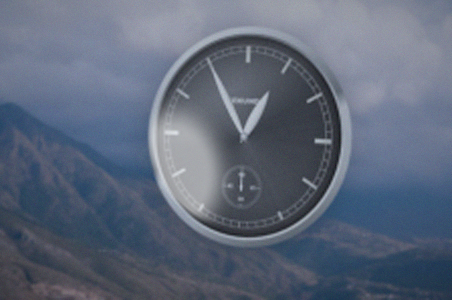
12:55
